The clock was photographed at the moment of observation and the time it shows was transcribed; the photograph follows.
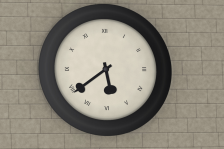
5:39
